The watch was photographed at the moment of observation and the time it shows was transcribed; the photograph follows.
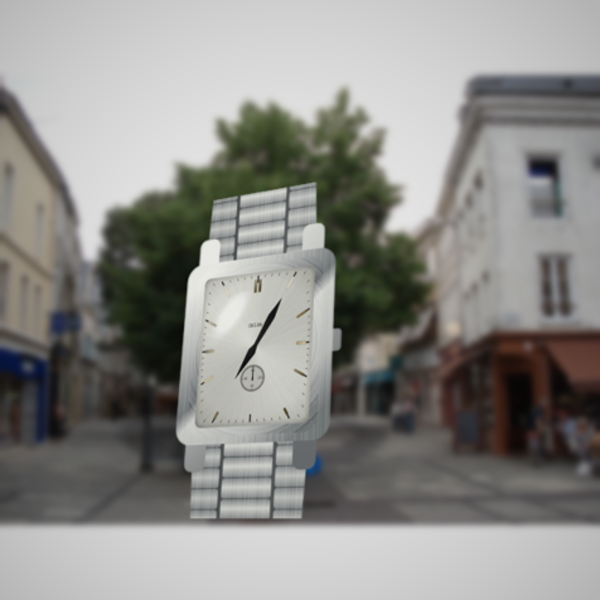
7:05
